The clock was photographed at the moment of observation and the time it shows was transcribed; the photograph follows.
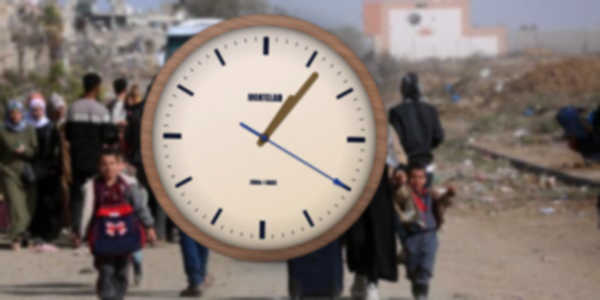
1:06:20
